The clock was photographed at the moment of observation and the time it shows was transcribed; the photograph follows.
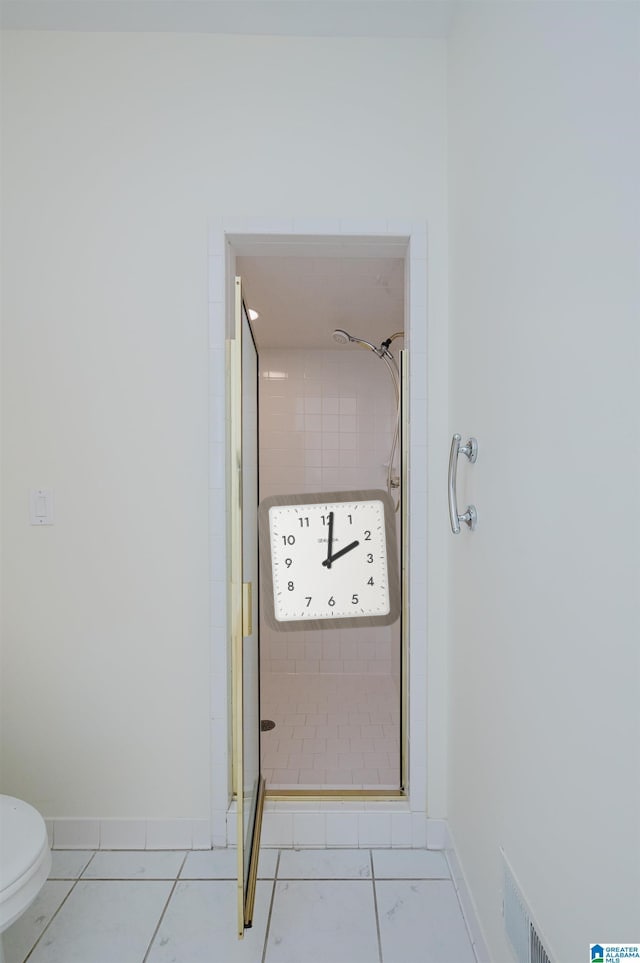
2:01
